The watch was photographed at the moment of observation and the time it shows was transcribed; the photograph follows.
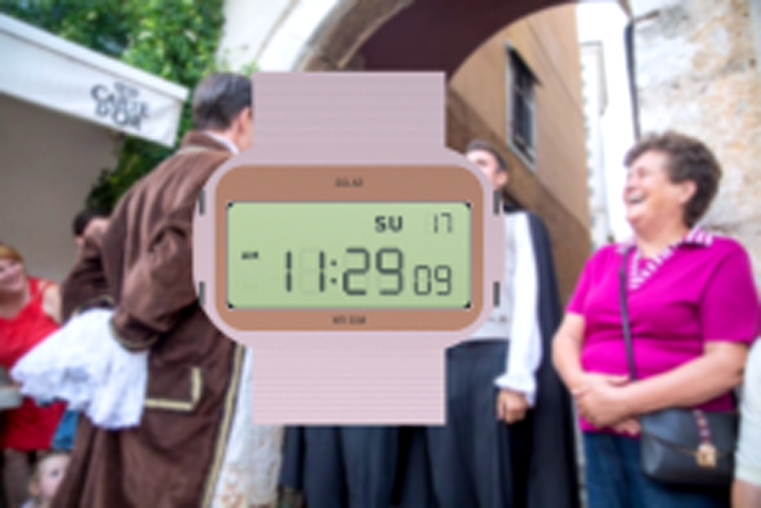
11:29:09
